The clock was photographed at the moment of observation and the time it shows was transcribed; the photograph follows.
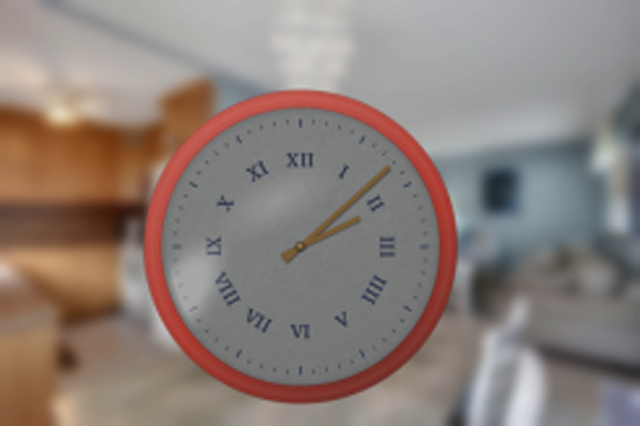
2:08
